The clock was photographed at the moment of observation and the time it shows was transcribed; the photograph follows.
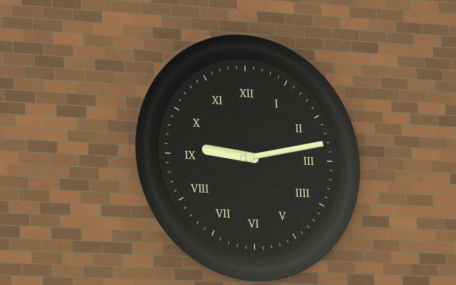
9:13
